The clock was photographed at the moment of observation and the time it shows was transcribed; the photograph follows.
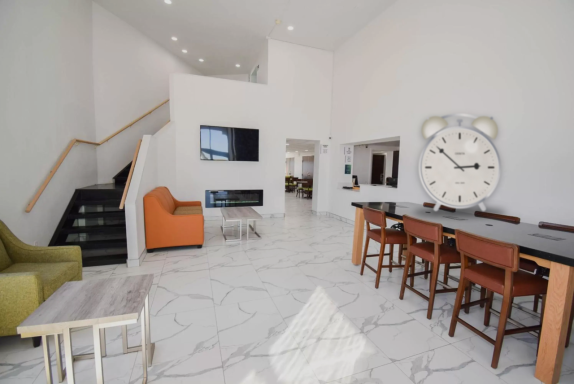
2:52
